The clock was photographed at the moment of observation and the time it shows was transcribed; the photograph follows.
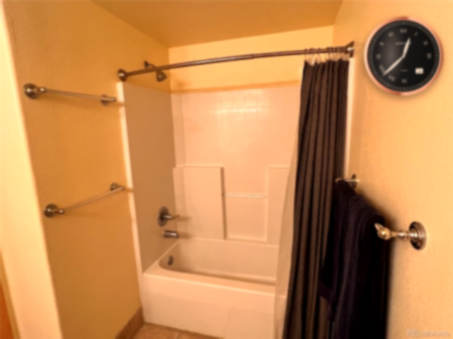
12:38
